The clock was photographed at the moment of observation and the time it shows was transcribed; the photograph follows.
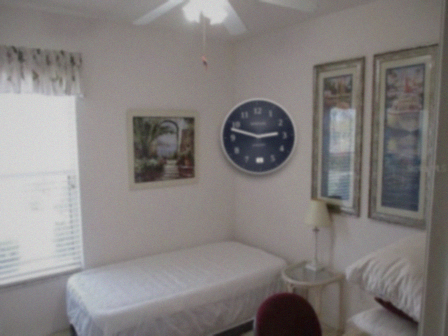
2:48
